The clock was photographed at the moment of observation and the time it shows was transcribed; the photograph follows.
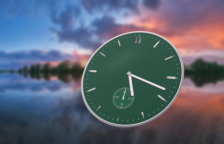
5:18
